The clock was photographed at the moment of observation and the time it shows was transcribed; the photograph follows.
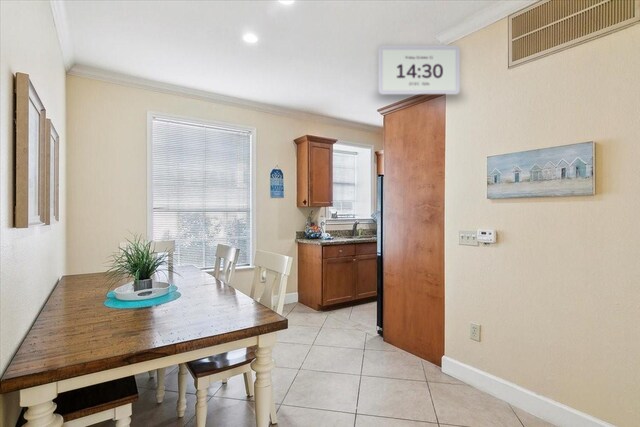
14:30
